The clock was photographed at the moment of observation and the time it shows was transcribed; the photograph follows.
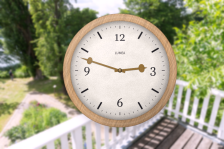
2:48
